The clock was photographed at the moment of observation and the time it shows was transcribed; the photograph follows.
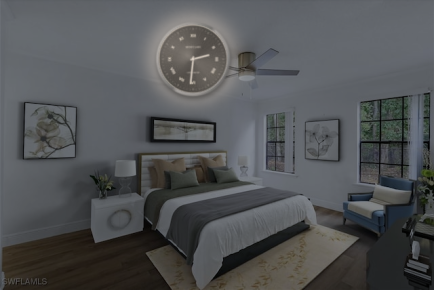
2:31
